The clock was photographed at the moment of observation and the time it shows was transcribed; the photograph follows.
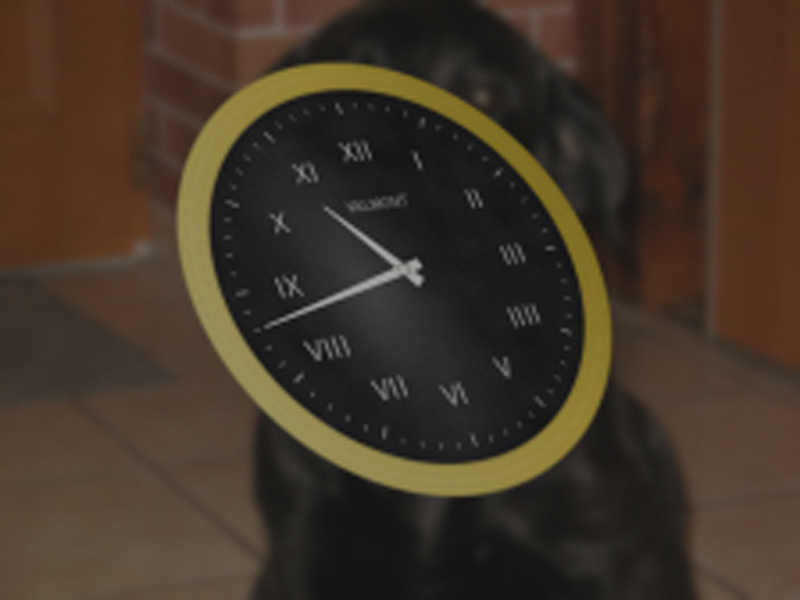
10:43
